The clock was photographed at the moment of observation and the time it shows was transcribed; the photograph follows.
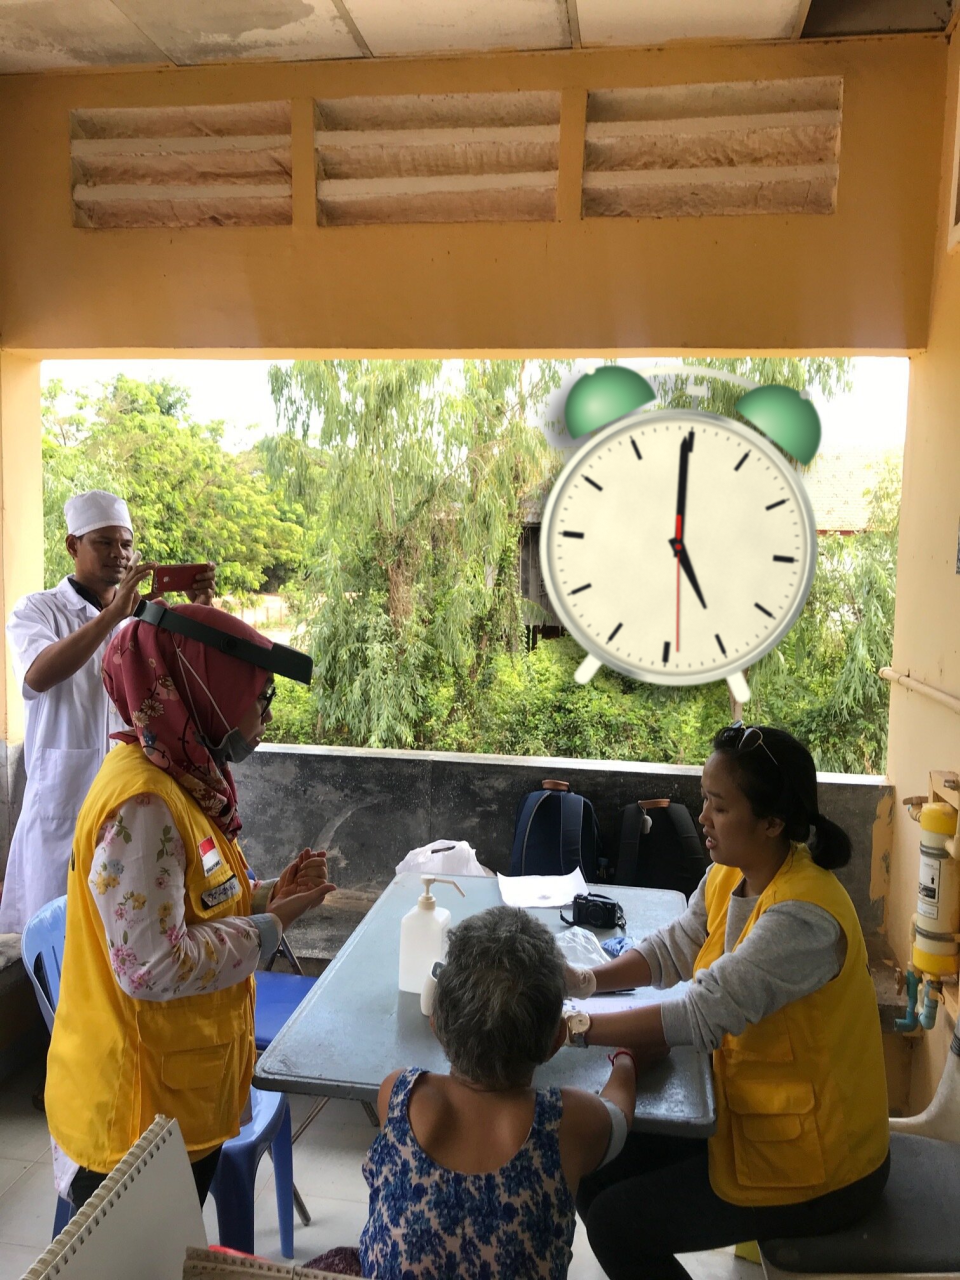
4:59:29
